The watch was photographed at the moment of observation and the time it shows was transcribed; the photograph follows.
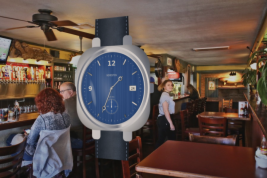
1:34
